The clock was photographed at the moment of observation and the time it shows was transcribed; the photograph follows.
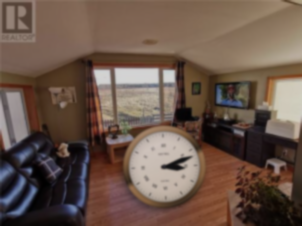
3:12
